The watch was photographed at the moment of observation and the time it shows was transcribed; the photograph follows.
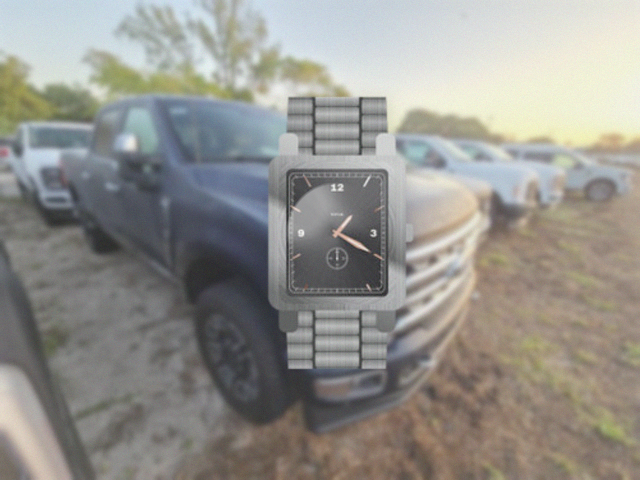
1:20
